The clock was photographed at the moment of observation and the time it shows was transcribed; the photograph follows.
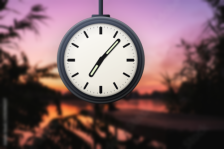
7:07
